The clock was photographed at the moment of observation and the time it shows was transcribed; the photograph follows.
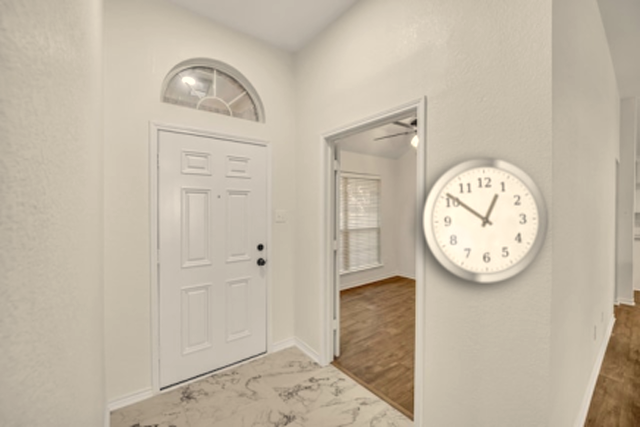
12:51
